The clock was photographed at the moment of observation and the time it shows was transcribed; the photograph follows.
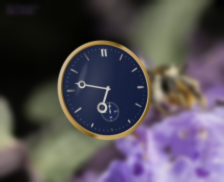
6:47
